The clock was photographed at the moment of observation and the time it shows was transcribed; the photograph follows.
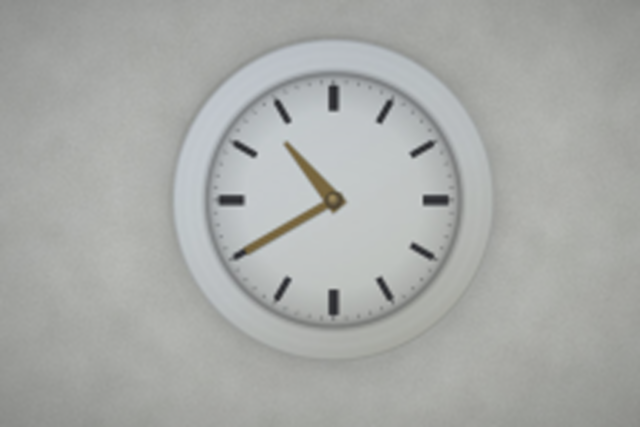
10:40
